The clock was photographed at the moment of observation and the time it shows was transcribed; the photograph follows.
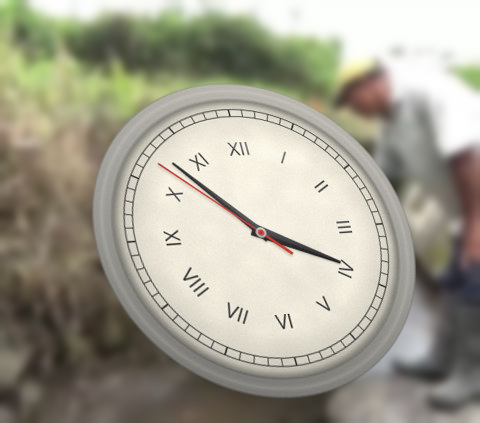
3:52:52
